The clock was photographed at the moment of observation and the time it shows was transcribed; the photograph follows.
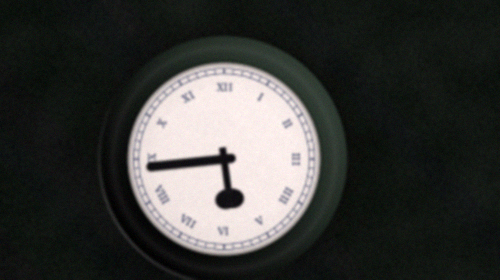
5:44
